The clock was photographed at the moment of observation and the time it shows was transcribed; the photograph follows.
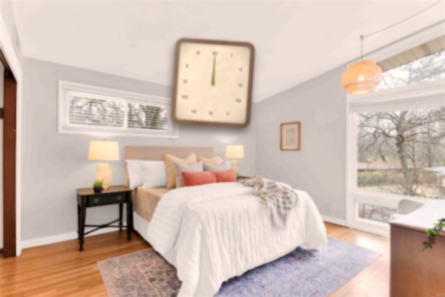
12:00
